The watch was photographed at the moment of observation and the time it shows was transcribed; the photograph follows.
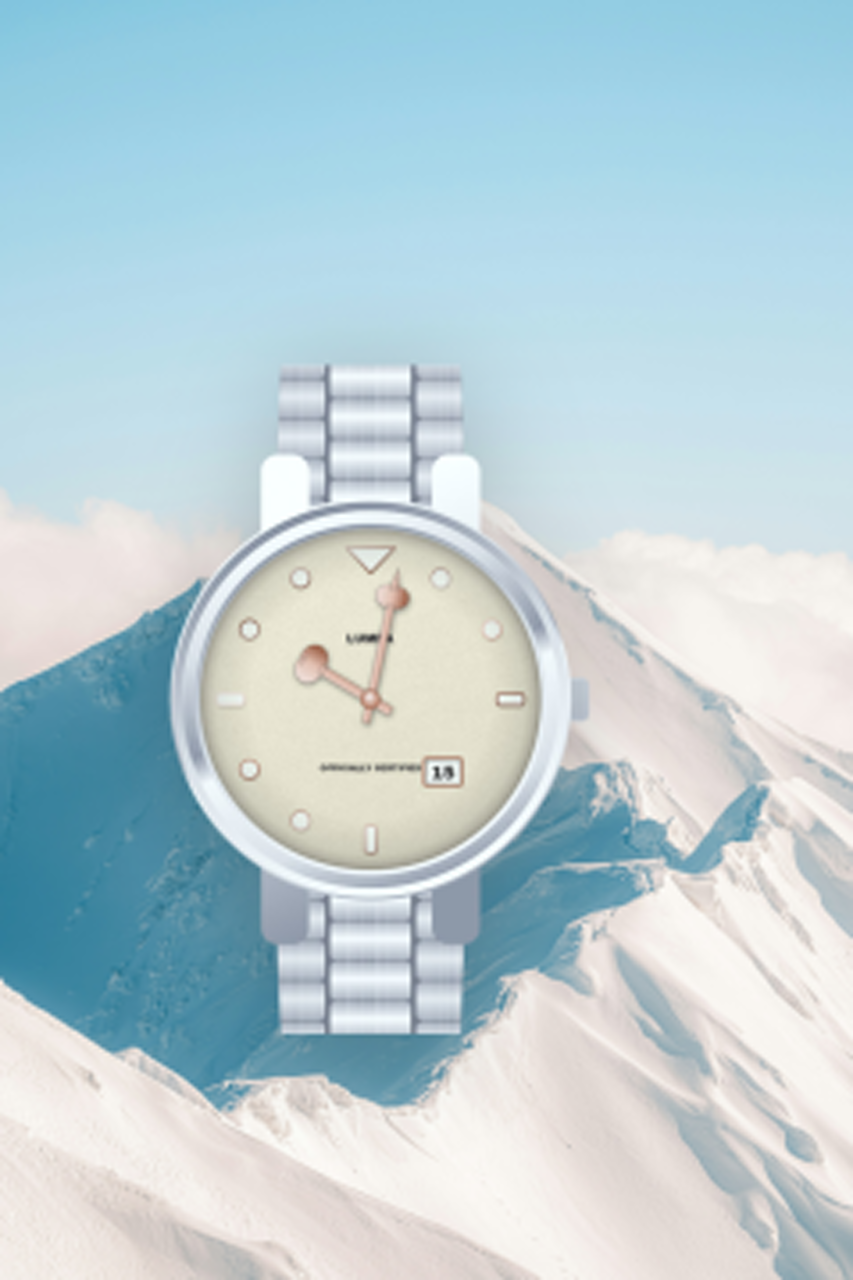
10:02
